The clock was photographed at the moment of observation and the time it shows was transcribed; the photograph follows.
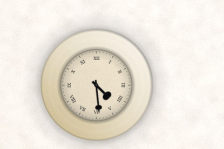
4:29
